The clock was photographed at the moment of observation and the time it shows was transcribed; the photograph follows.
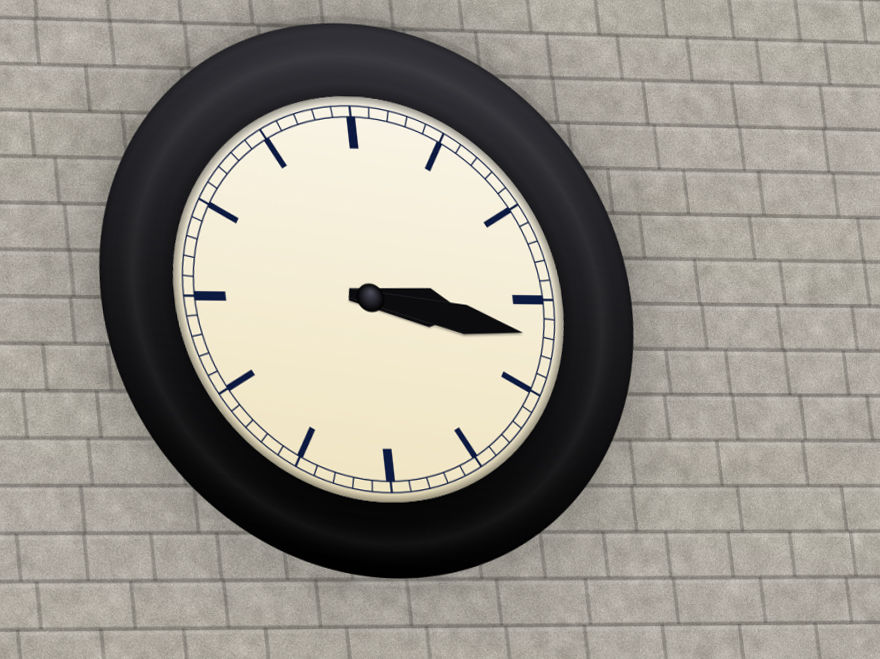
3:17
